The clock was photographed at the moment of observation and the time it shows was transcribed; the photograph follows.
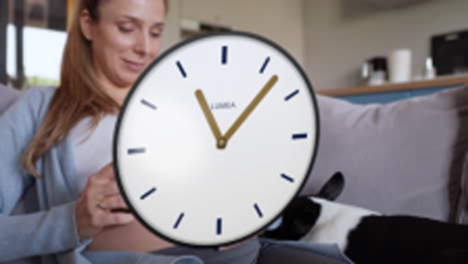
11:07
